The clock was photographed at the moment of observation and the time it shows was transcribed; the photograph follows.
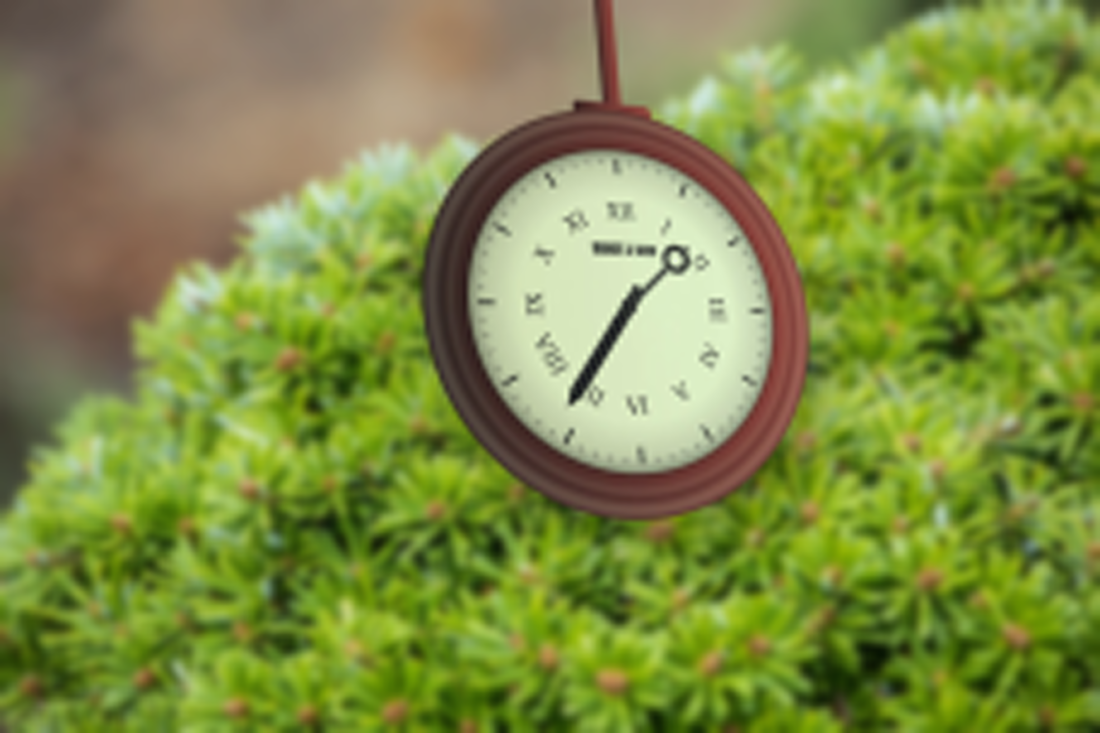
1:36
